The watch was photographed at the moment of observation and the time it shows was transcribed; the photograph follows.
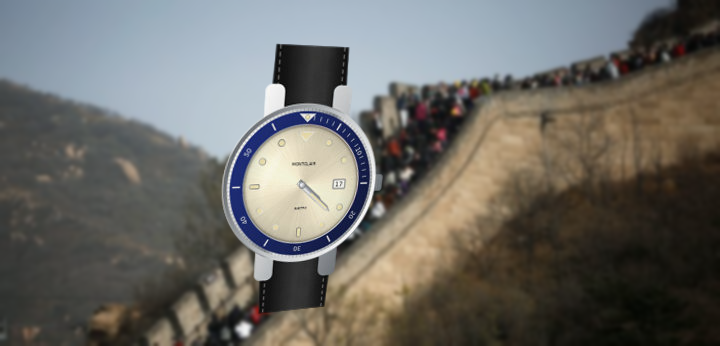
4:22
